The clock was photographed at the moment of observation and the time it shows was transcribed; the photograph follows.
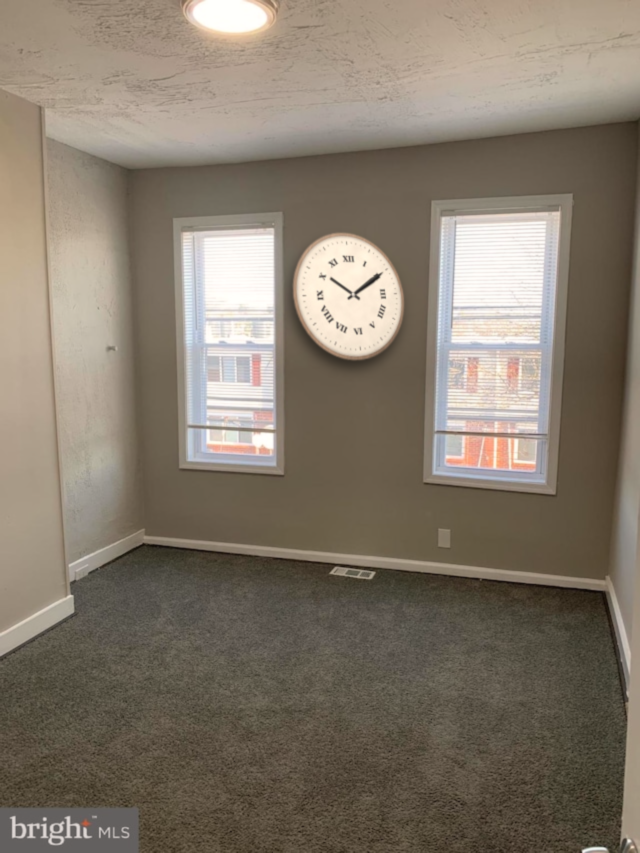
10:10
